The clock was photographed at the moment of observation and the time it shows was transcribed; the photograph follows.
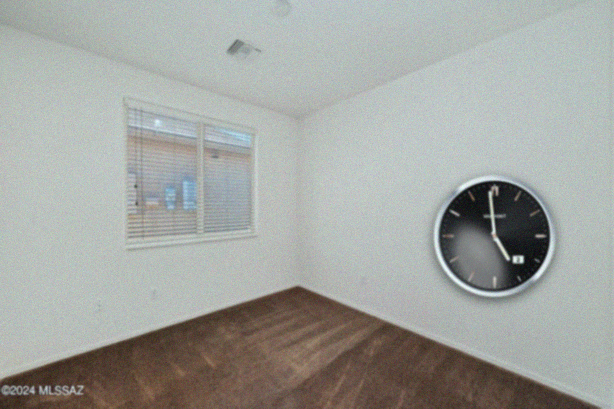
4:59
